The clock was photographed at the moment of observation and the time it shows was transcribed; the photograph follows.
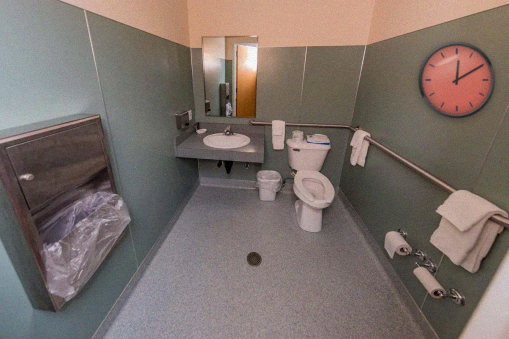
12:10
